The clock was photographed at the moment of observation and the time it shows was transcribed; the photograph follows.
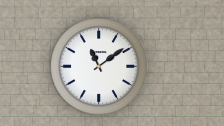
11:09
